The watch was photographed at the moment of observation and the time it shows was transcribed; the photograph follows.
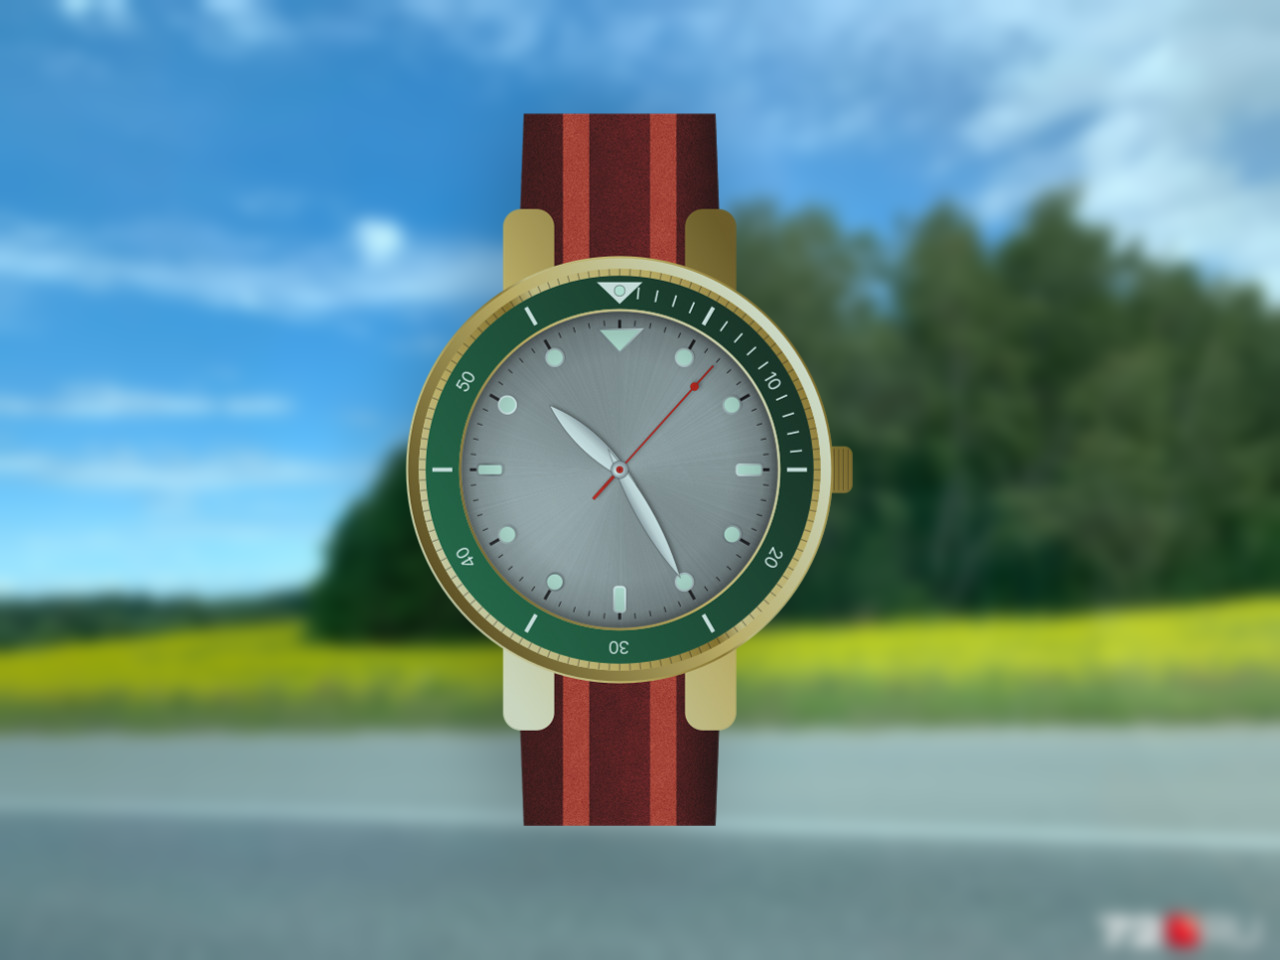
10:25:07
